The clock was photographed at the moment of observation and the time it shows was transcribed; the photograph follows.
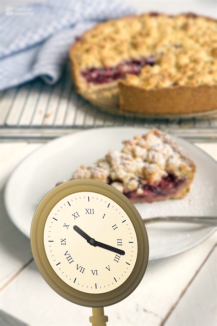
10:18
